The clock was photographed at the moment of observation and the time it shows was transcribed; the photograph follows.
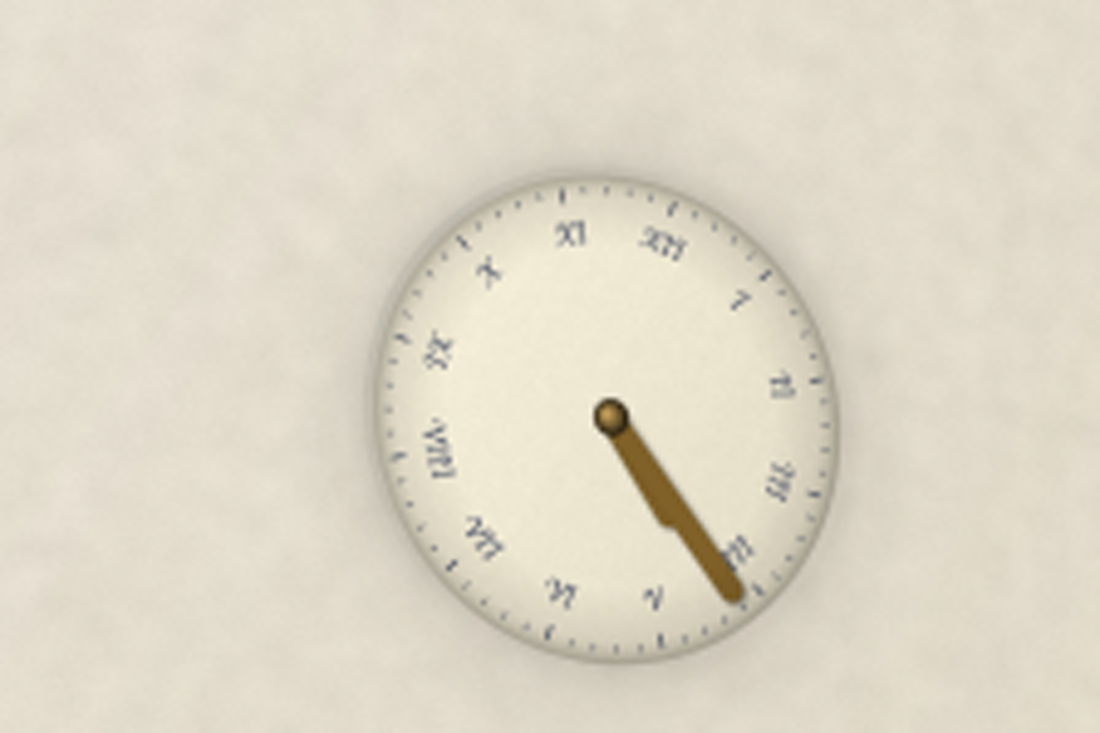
4:21
